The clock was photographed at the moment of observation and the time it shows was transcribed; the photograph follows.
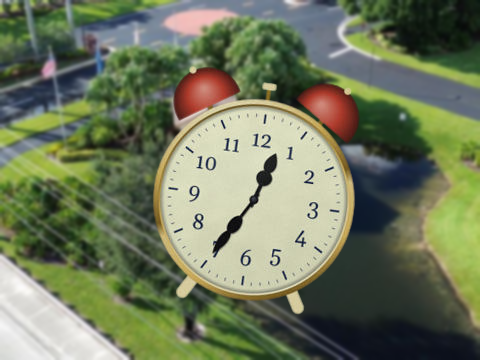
12:35
